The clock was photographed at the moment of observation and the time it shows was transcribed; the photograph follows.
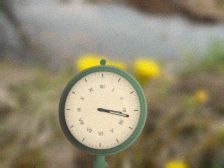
3:17
